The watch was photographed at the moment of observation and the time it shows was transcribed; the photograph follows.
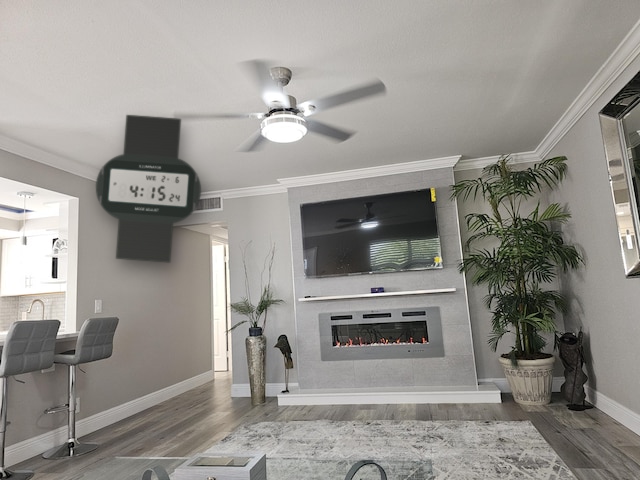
4:15
